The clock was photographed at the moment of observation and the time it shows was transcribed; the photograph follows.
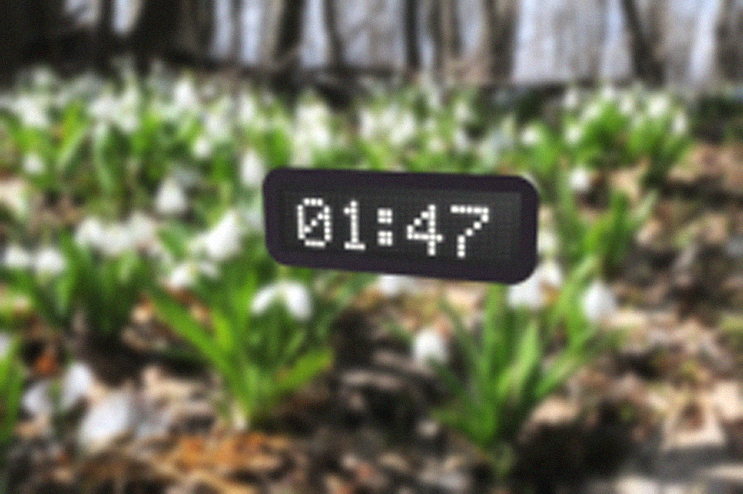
1:47
